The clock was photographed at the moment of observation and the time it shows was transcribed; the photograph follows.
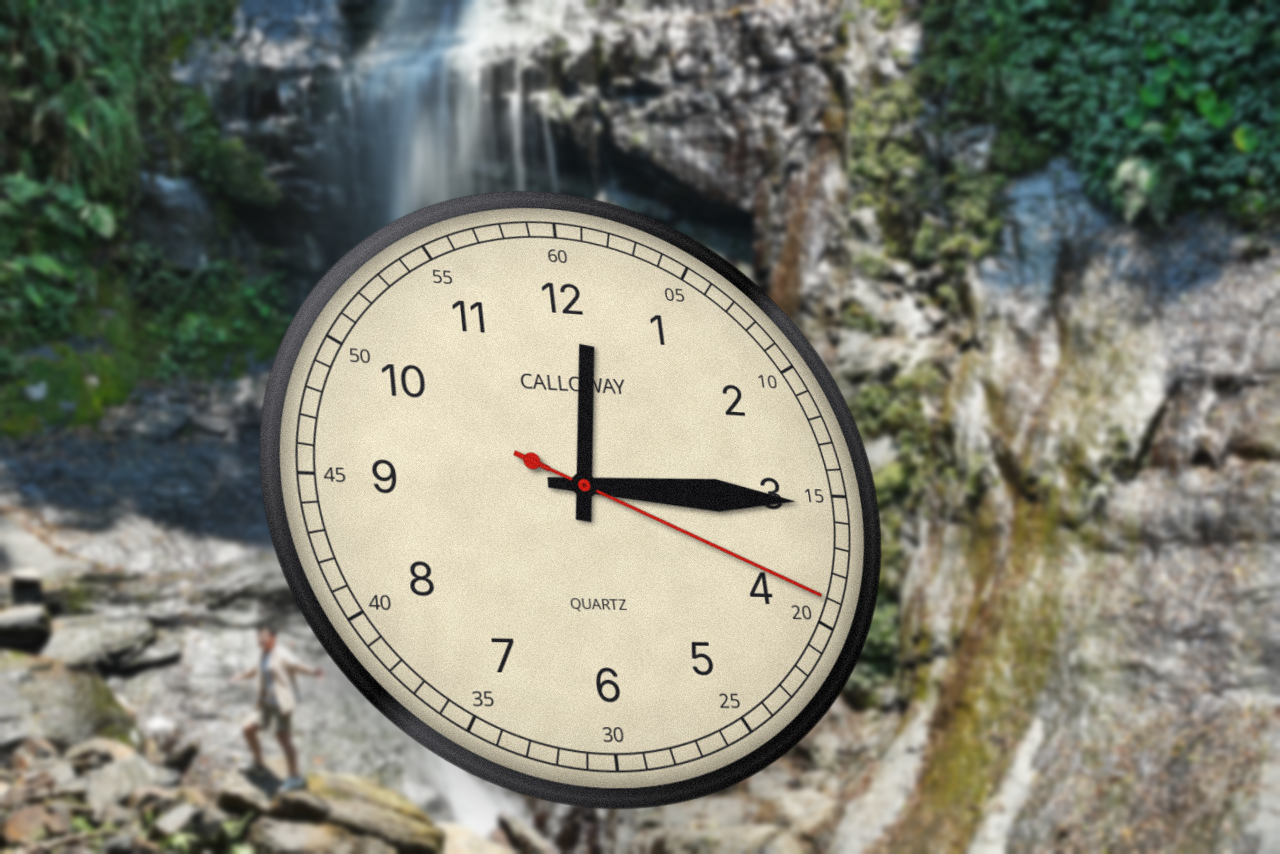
12:15:19
